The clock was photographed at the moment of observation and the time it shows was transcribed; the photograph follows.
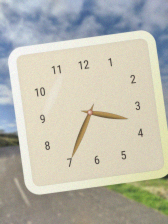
3:35
